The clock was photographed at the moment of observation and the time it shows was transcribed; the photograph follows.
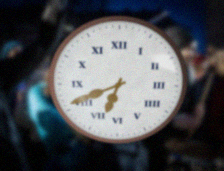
6:41
